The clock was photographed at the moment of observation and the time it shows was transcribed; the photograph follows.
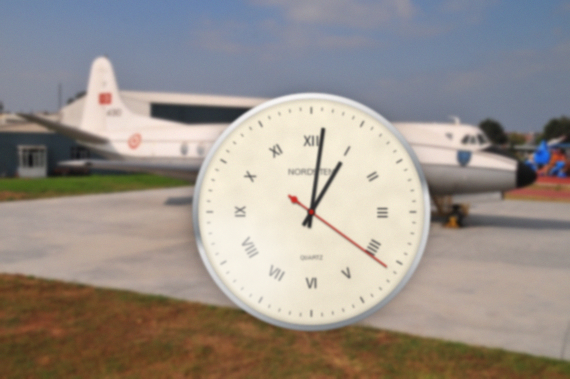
1:01:21
